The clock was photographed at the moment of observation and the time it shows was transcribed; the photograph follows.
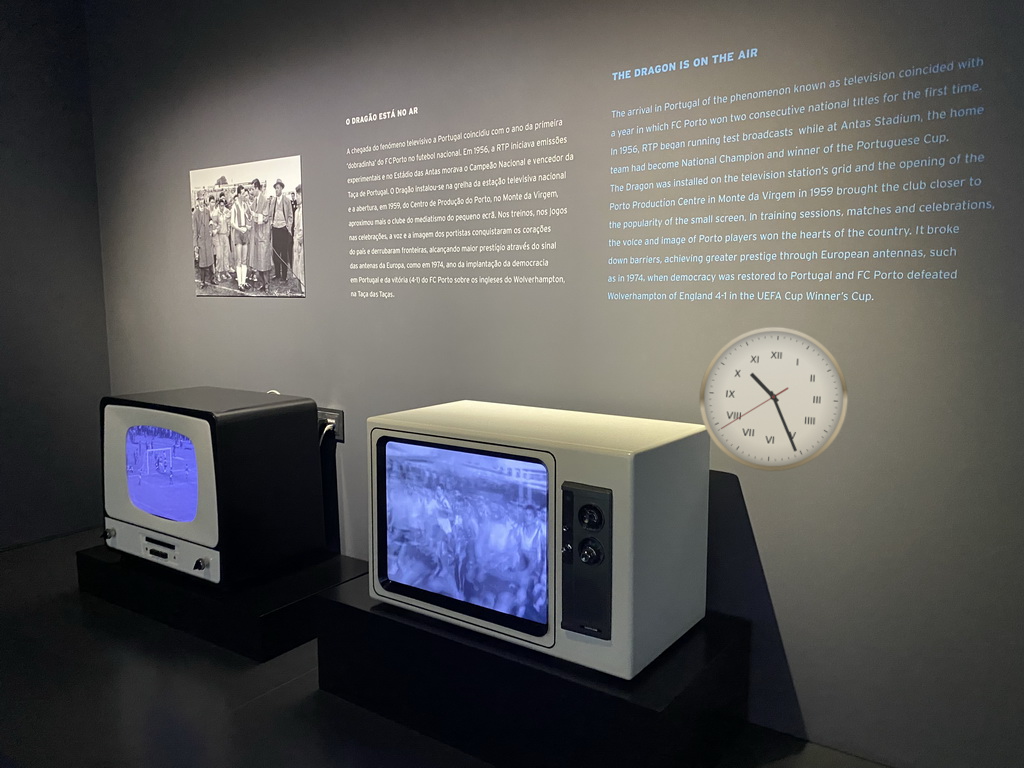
10:25:39
